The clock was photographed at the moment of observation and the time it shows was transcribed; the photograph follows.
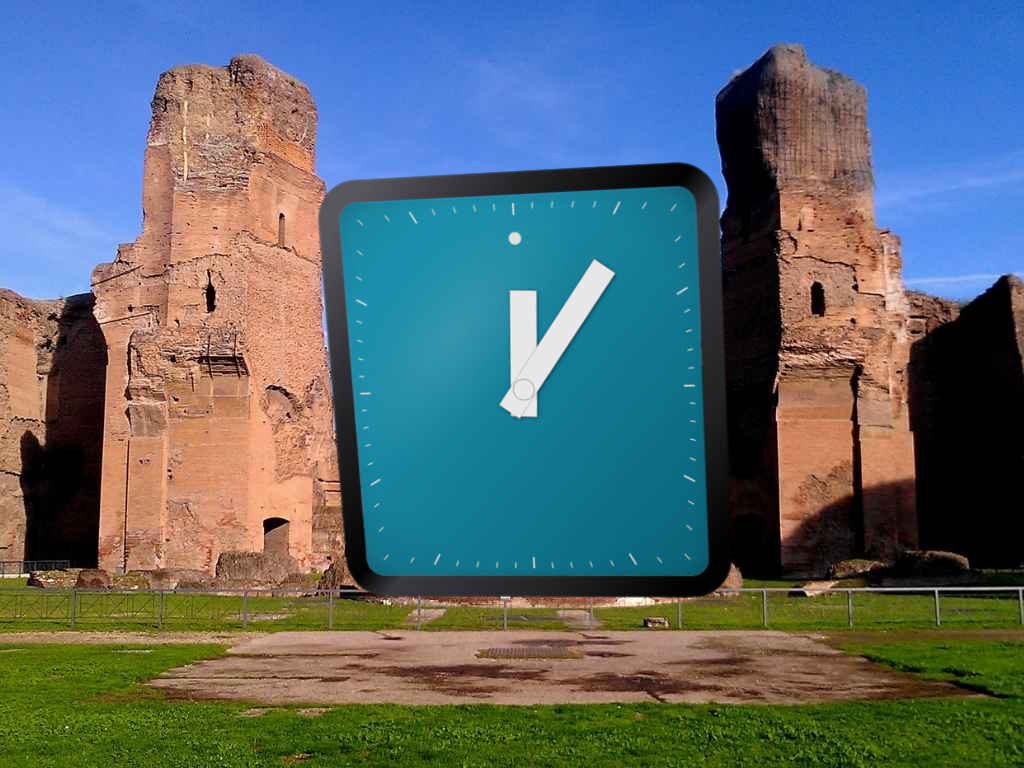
12:06
